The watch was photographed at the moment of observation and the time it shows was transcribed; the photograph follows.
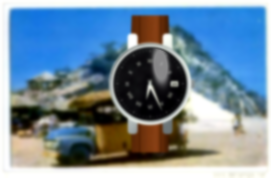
6:26
